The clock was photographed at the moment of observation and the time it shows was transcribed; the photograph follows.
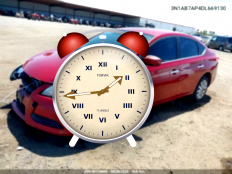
1:44
